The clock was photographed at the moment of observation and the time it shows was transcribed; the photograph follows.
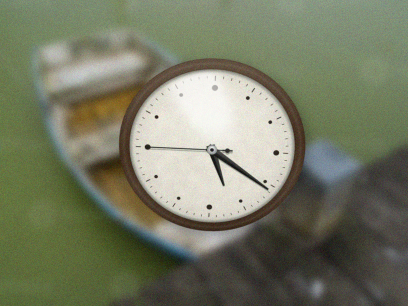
5:20:45
